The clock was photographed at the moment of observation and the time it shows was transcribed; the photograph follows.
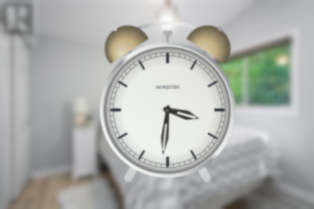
3:31
